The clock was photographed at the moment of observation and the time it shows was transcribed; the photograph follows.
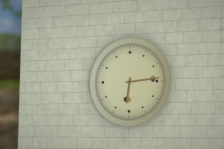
6:14
